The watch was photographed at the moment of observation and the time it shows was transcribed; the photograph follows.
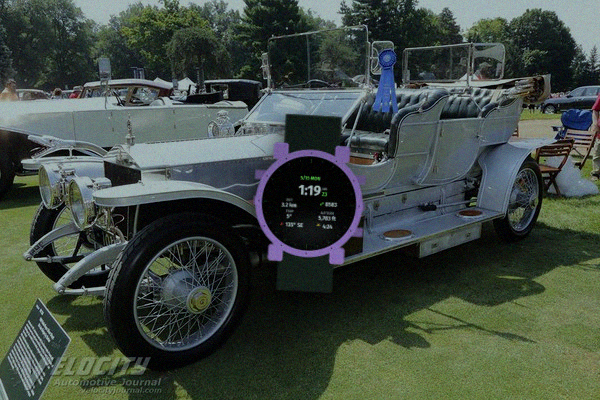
1:19
